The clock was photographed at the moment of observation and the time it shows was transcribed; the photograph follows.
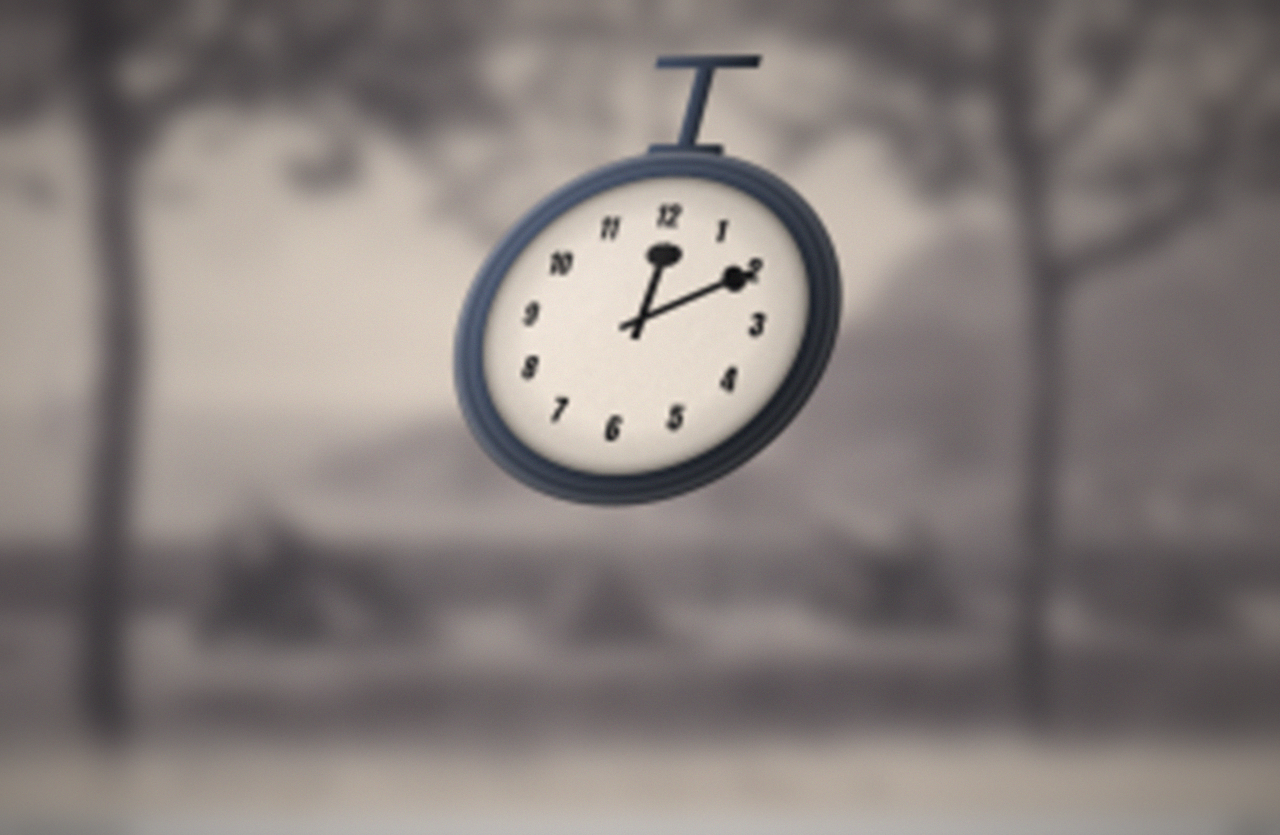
12:10
